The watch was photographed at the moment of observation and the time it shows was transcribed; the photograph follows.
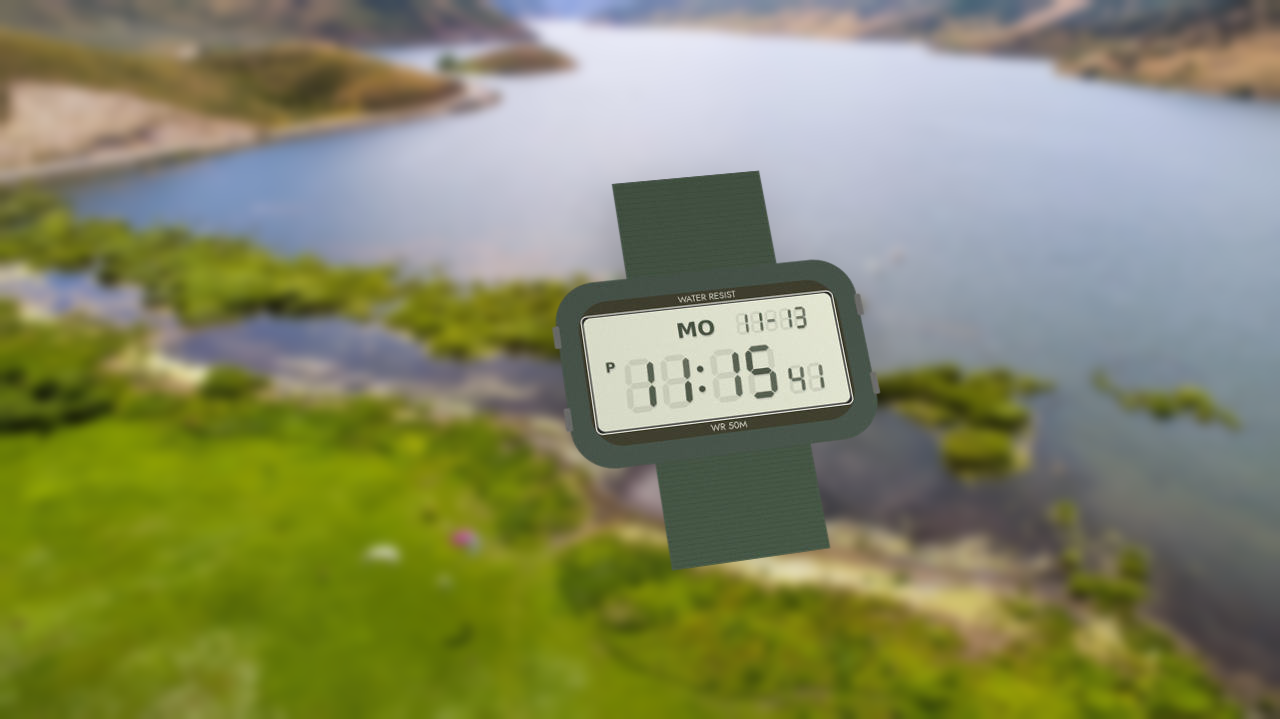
11:15:41
